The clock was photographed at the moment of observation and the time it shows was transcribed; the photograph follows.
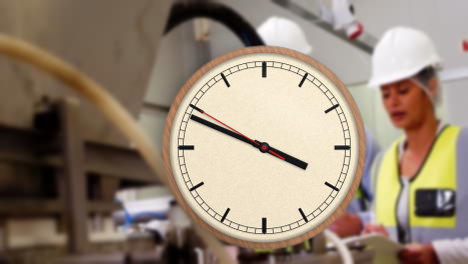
3:48:50
